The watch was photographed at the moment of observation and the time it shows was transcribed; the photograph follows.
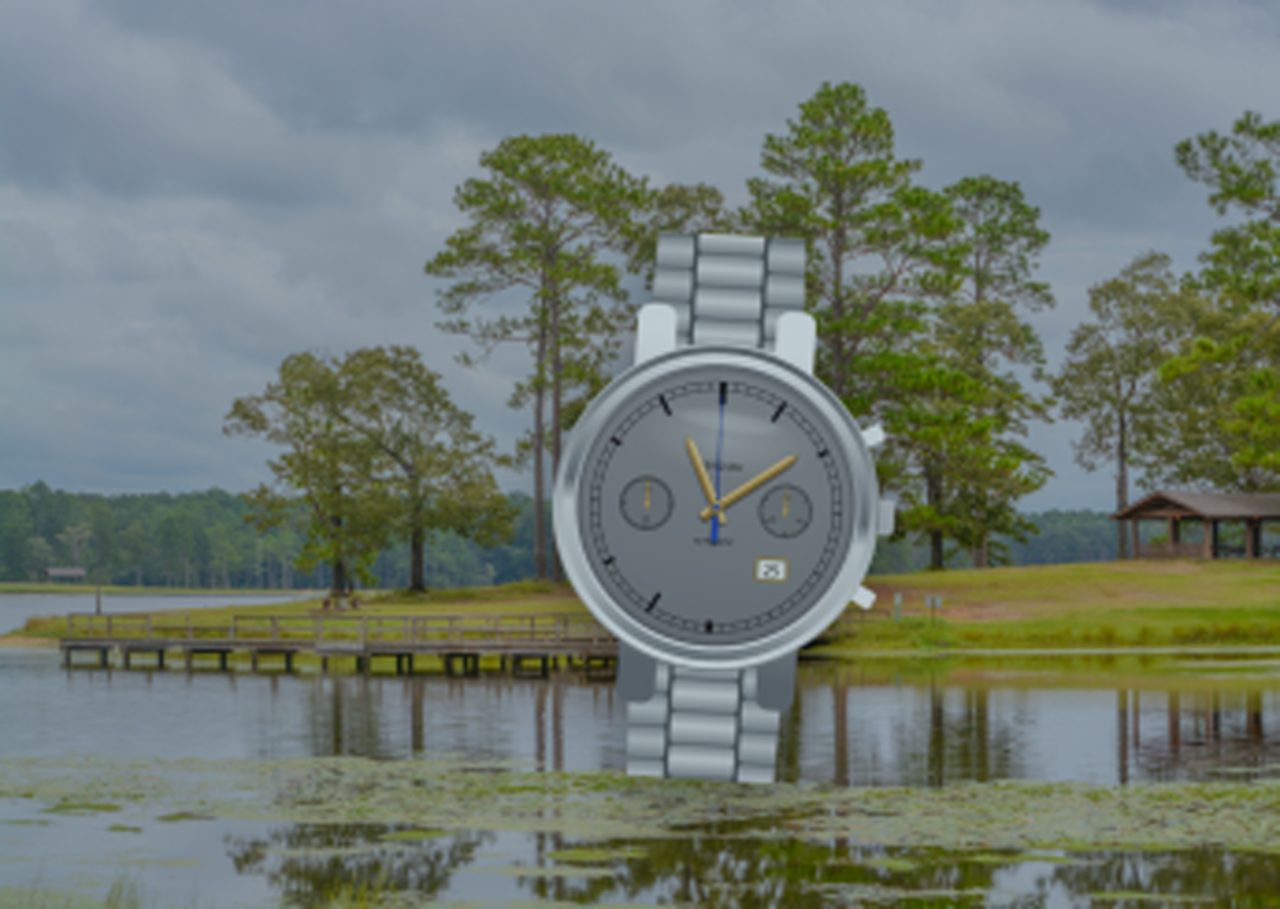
11:09
